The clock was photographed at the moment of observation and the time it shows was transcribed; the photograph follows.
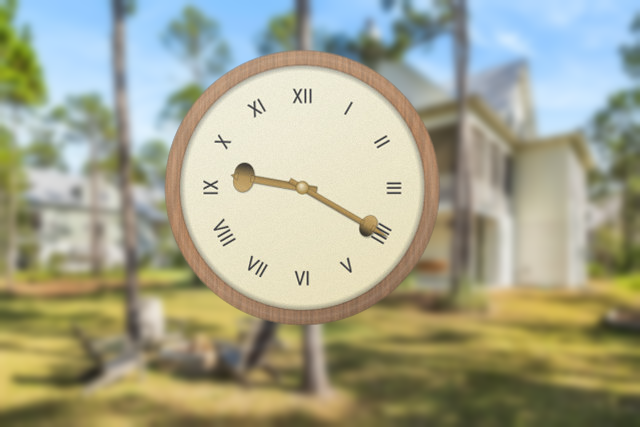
9:20
